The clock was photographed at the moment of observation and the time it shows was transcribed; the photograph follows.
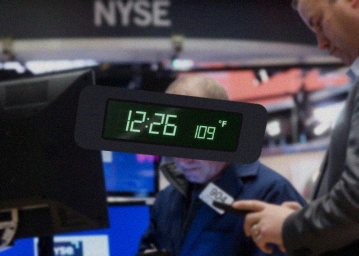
12:26
